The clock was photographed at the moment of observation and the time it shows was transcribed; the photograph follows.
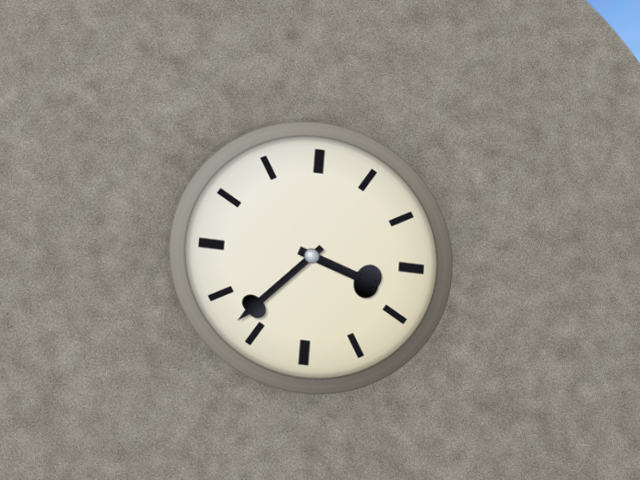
3:37
